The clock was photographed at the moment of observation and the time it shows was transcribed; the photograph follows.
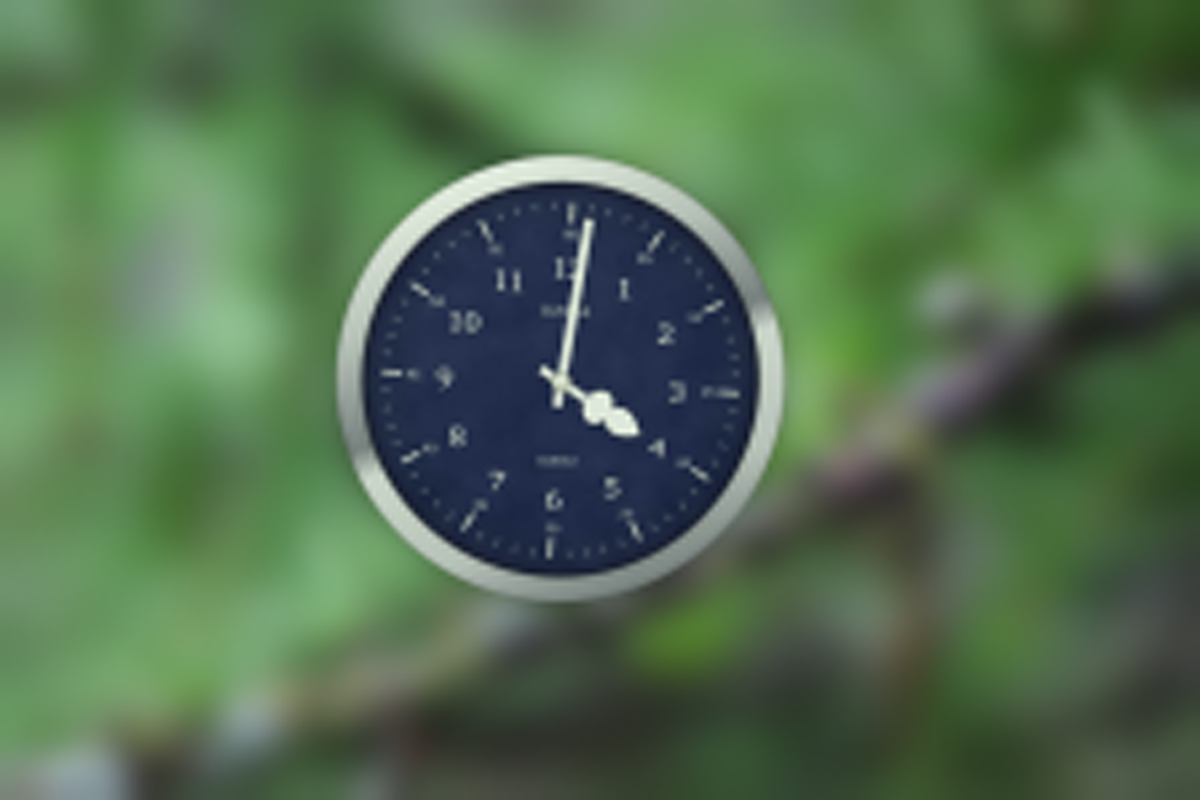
4:01
